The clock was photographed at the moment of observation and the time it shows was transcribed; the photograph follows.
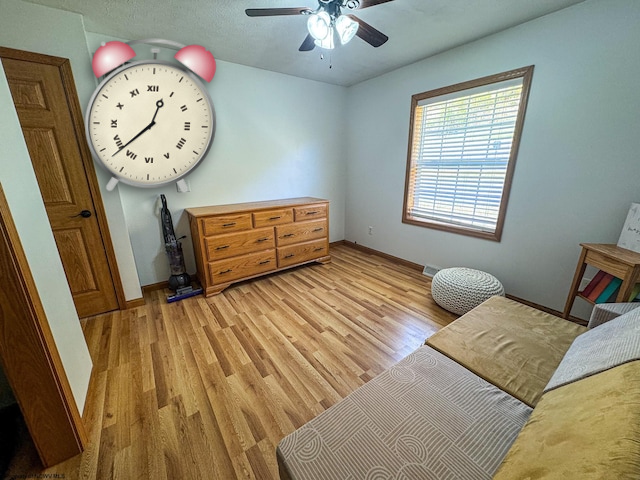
12:38
